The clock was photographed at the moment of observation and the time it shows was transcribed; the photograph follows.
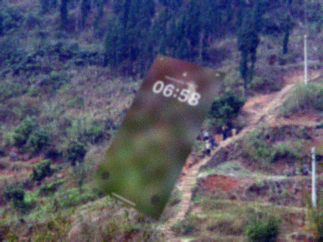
6:58
